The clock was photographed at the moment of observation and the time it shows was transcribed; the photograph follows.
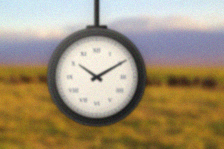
10:10
